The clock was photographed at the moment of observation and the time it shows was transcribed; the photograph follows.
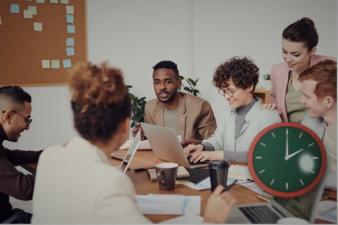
2:00
